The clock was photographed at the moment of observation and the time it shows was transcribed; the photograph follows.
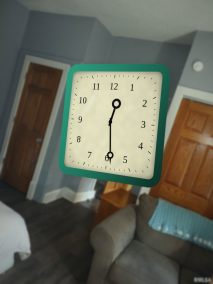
12:29
